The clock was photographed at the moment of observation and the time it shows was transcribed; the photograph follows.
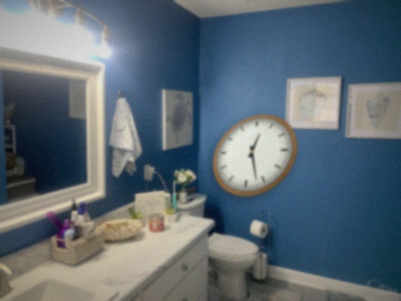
12:27
